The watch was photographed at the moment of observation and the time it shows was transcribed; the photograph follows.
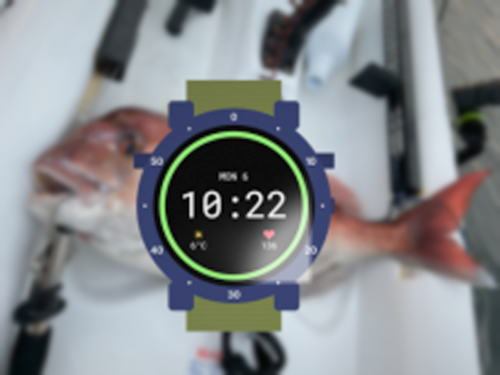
10:22
